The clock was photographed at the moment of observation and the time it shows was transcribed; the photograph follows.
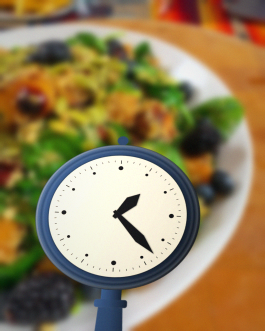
1:23
